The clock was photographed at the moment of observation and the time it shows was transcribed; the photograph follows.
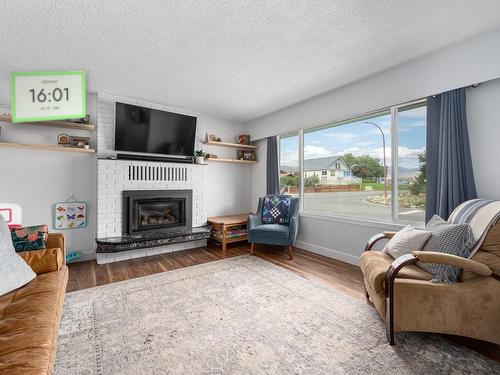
16:01
